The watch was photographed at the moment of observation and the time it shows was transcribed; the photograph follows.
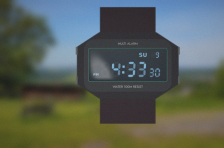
4:33:30
